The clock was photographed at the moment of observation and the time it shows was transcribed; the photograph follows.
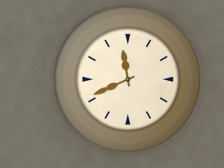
11:41
